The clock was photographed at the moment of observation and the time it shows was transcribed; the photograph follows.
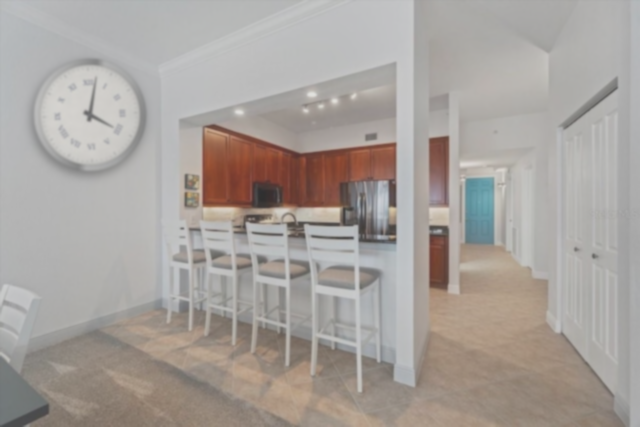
4:02
